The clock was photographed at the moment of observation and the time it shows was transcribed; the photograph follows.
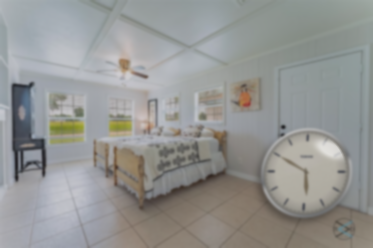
5:50
